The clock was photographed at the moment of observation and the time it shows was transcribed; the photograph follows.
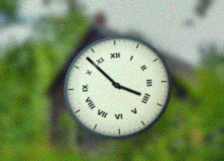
3:53
